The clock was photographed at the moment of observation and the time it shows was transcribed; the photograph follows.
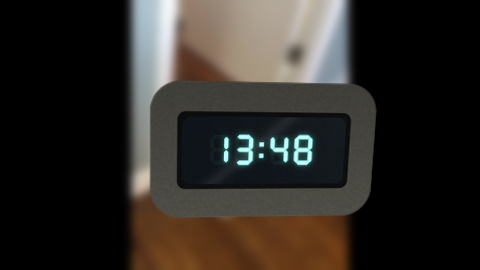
13:48
